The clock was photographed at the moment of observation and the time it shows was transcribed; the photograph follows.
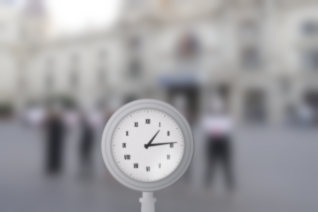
1:14
